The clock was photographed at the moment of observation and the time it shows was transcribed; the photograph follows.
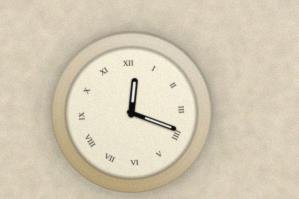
12:19
